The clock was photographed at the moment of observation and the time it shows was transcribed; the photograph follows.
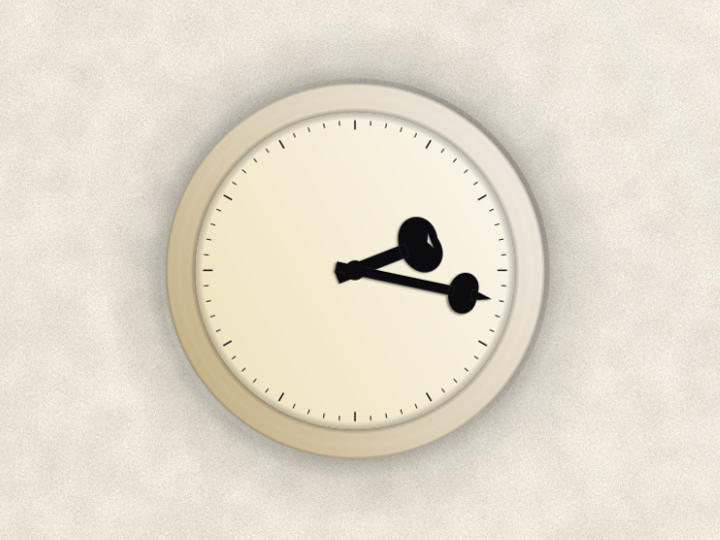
2:17
